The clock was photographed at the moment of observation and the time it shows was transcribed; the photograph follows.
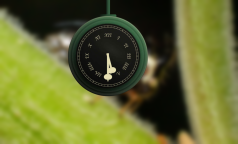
5:30
